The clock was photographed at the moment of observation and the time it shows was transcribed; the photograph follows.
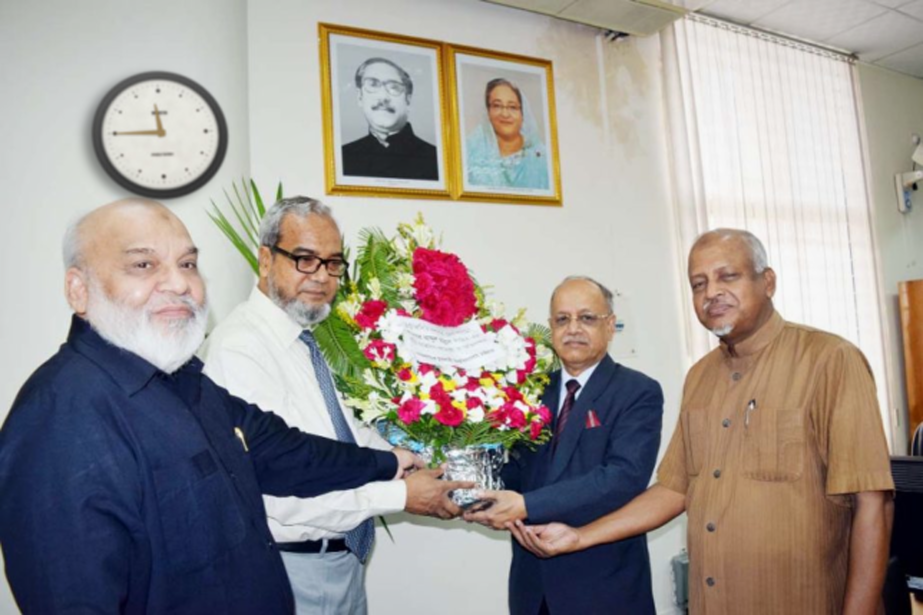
11:45
